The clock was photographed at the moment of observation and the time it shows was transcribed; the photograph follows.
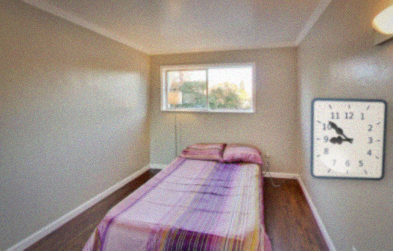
8:52
